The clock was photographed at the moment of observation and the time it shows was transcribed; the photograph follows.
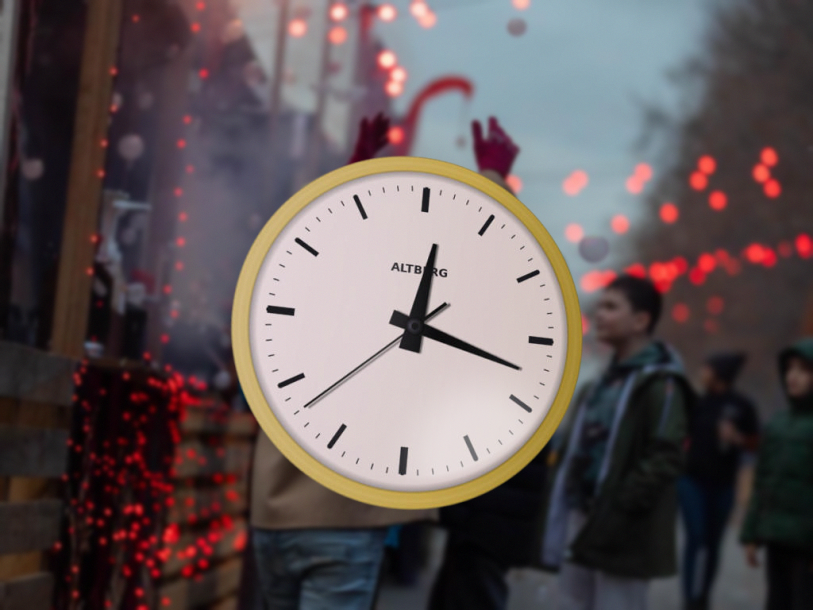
12:17:38
